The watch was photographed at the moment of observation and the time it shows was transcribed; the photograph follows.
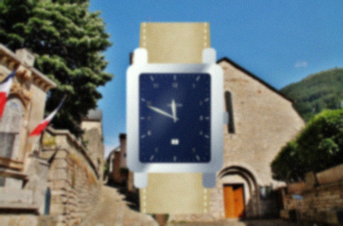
11:49
